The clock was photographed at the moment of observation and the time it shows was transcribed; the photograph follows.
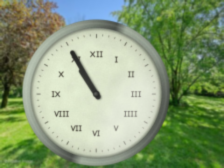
10:55
